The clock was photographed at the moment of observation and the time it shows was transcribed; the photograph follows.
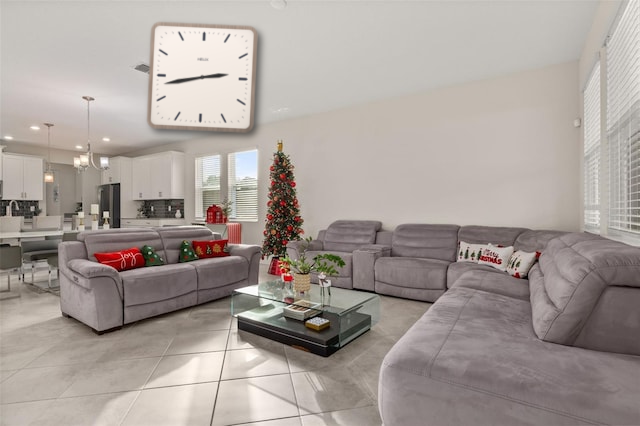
2:43
